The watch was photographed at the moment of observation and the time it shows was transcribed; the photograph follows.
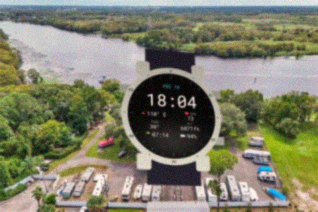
18:04
